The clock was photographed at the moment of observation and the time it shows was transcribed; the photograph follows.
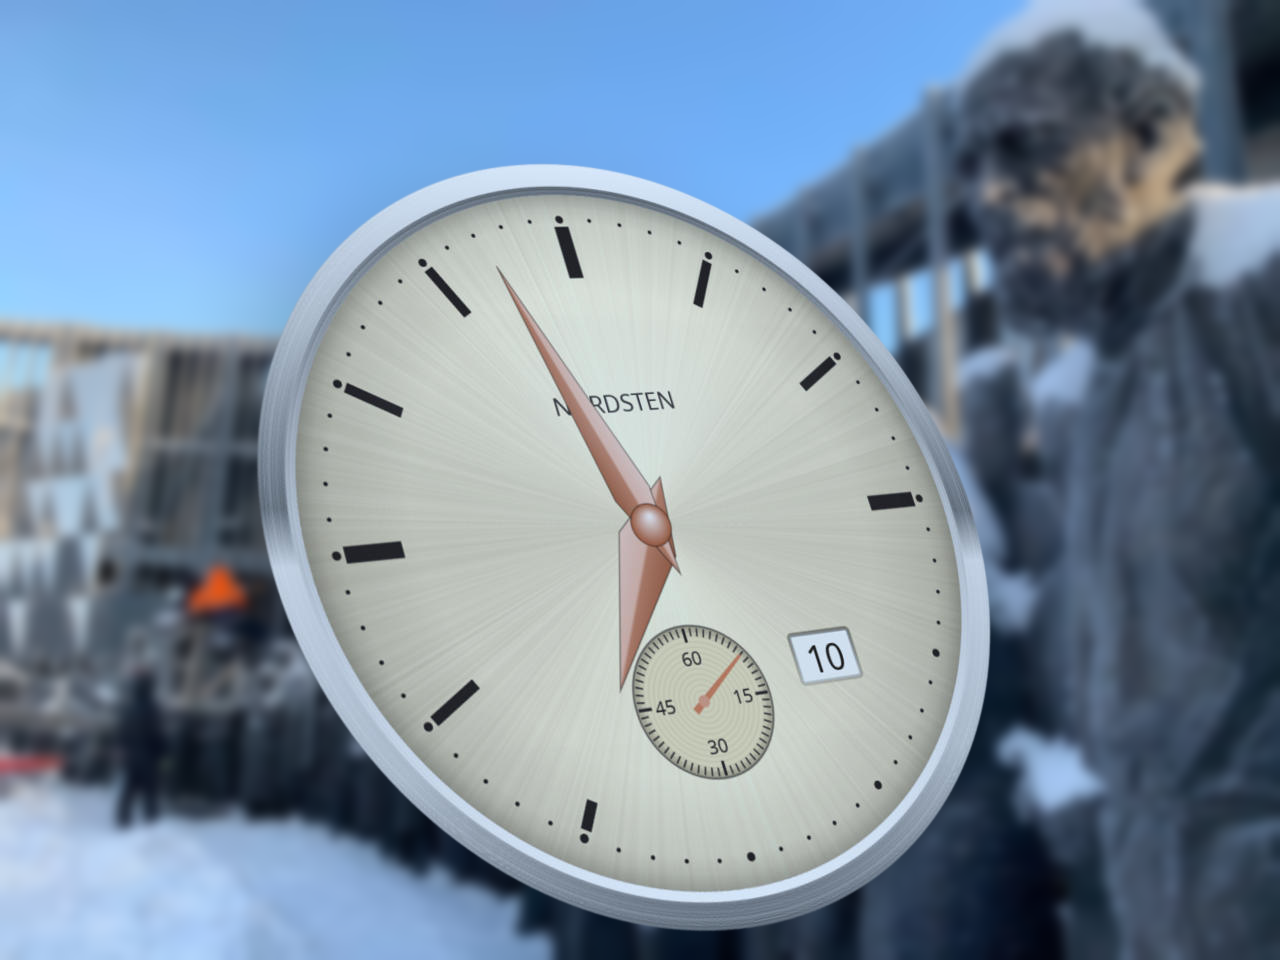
6:57:09
